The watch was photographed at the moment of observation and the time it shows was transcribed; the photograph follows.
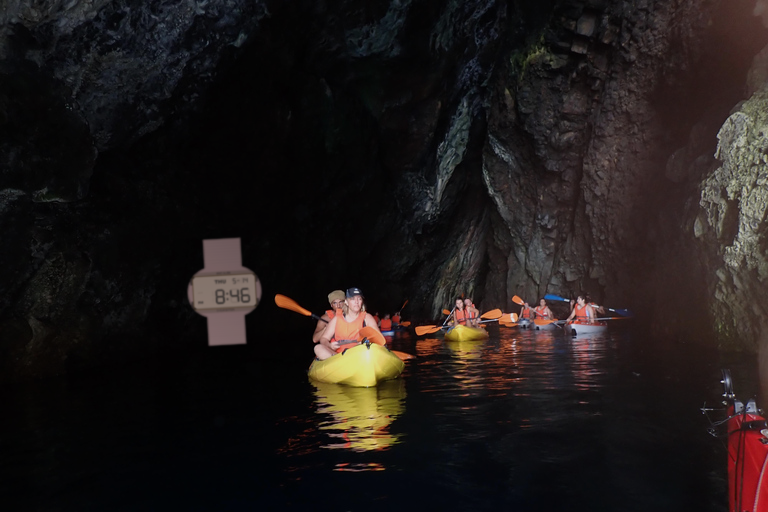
8:46
